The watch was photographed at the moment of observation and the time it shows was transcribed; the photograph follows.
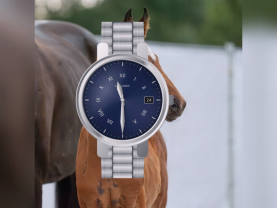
11:30
